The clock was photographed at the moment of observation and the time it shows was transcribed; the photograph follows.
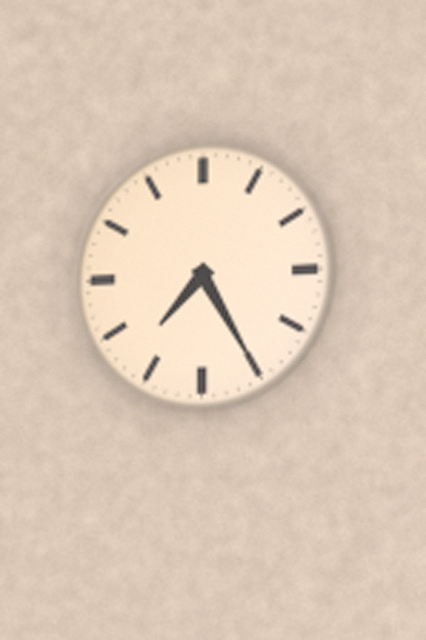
7:25
